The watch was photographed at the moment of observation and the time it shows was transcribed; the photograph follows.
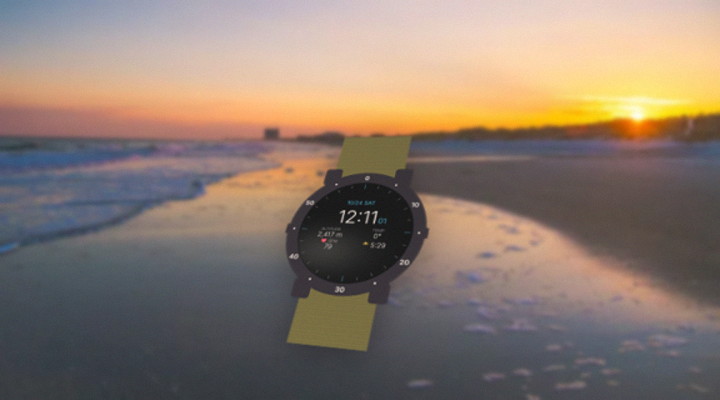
12:11
